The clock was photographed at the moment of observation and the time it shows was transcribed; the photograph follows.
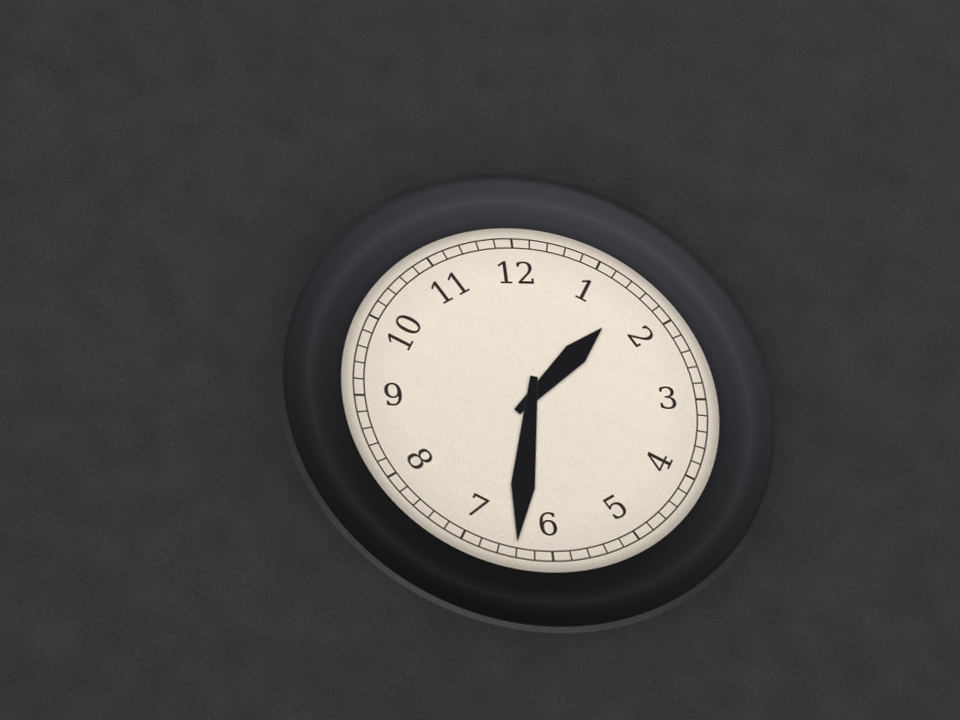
1:32
